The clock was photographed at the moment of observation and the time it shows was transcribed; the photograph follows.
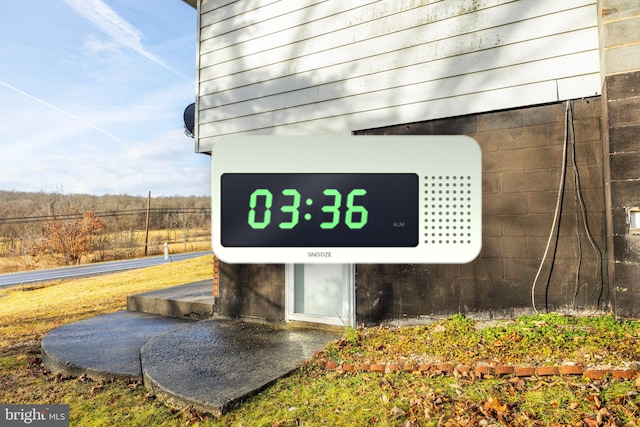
3:36
